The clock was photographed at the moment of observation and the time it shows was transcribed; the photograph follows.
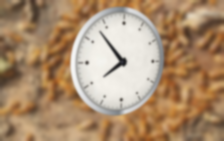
7:53
